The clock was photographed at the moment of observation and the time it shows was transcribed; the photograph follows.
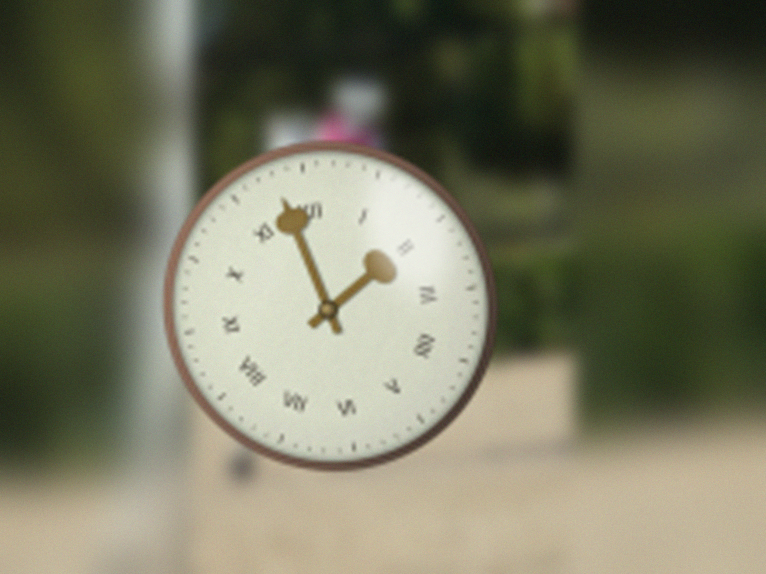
1:58
